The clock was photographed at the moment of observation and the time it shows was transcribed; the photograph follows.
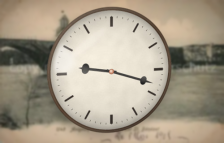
9:18
